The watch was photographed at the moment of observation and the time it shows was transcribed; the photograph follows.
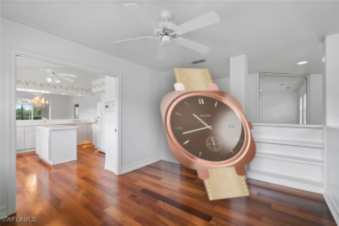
10:43
